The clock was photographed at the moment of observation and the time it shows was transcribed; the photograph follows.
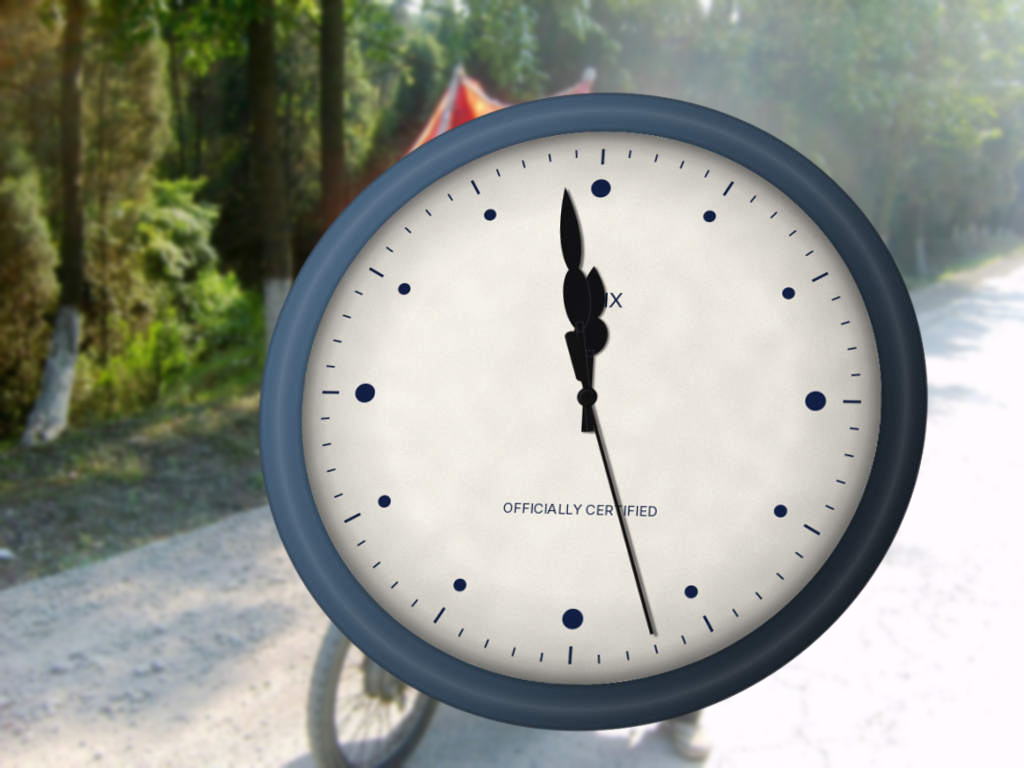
11:58:27
